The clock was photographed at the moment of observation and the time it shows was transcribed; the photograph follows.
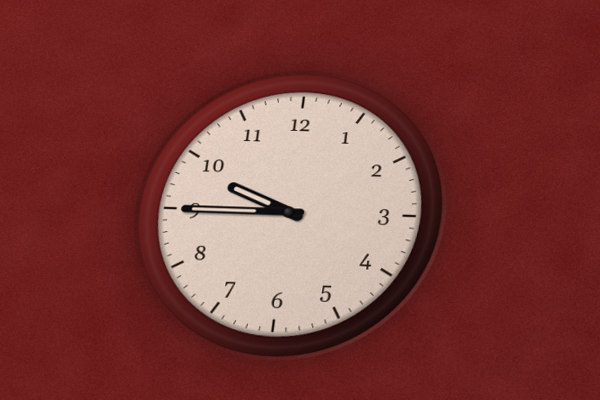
9:45
